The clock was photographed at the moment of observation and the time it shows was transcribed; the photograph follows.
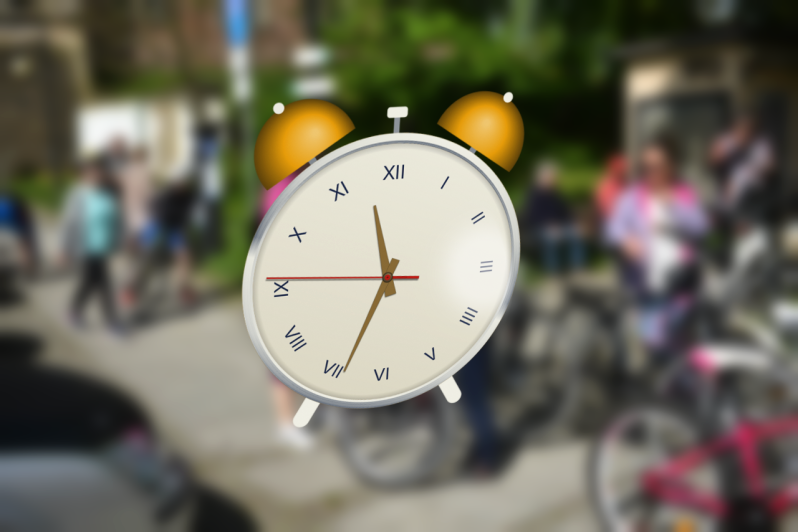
11:33:46
